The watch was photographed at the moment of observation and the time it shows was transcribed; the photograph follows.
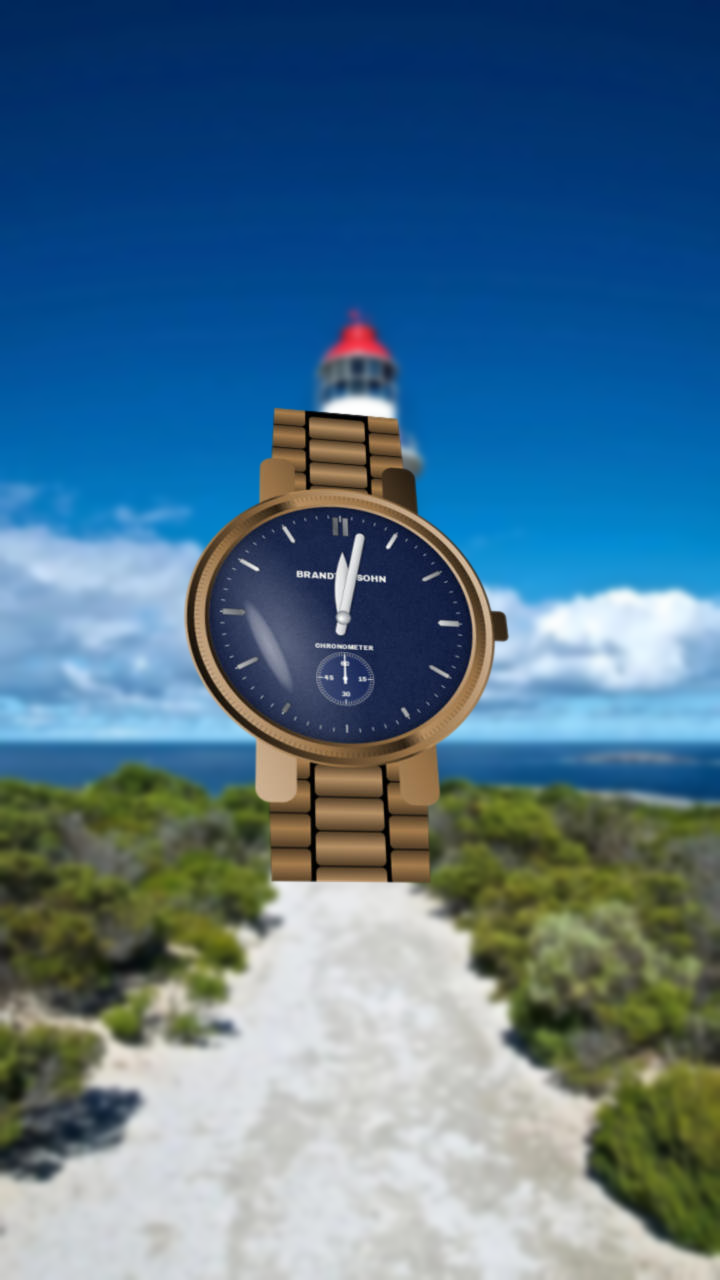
12:02
